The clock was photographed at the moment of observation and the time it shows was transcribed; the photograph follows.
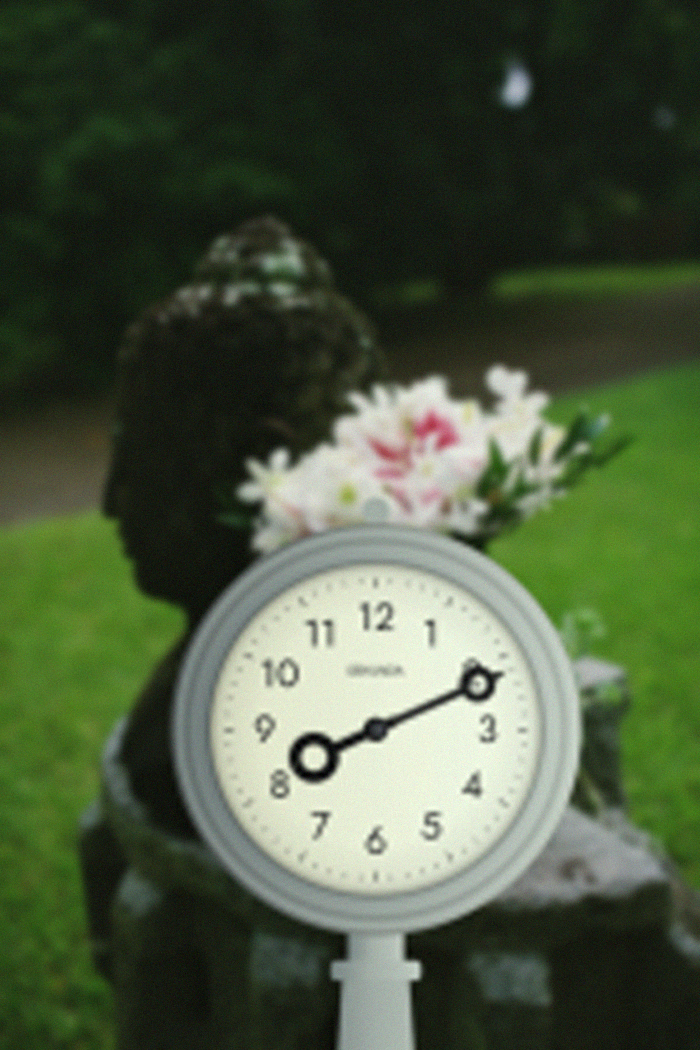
8:11
